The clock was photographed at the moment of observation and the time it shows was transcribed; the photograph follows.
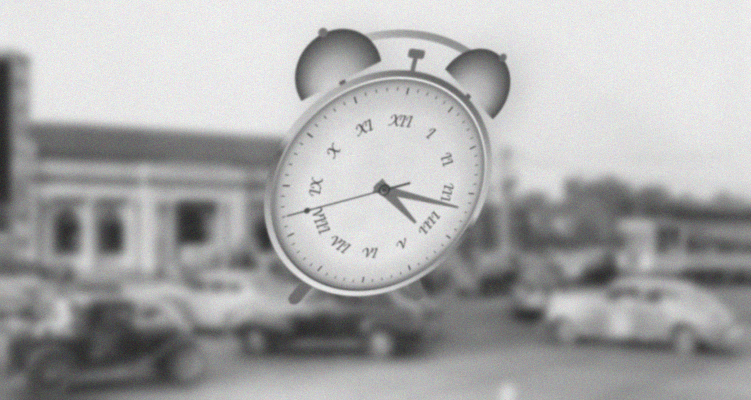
4:16:42
